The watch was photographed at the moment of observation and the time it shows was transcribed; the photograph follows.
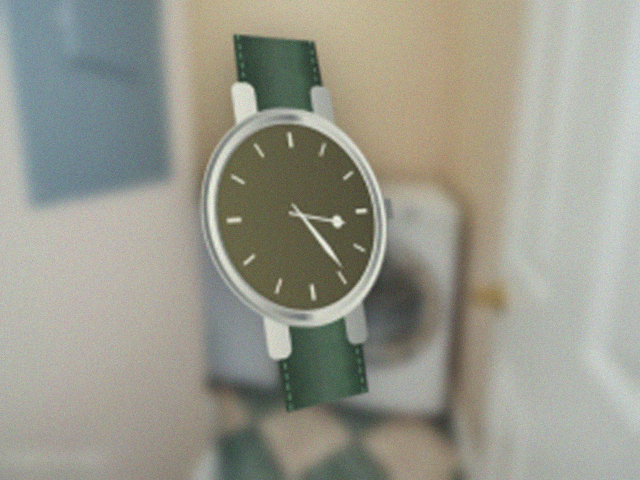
3:24
